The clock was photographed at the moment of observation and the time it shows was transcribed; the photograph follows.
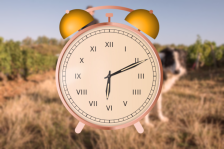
6:11
